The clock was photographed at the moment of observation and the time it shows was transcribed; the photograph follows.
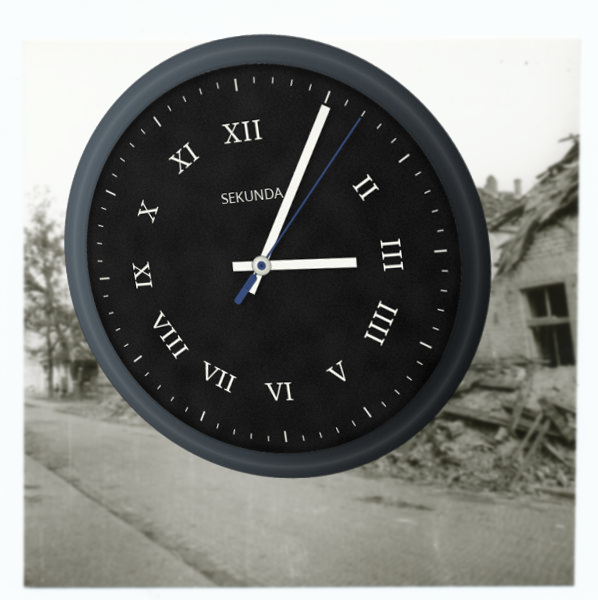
3:05:07
